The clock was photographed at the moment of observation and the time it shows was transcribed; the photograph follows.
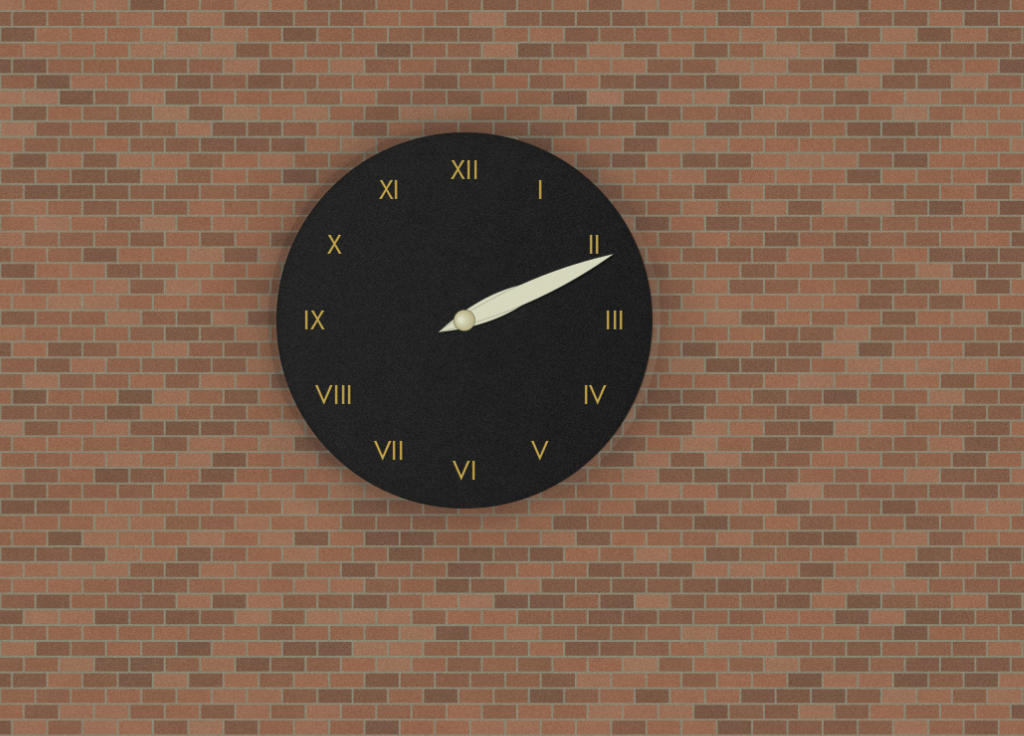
2:11
